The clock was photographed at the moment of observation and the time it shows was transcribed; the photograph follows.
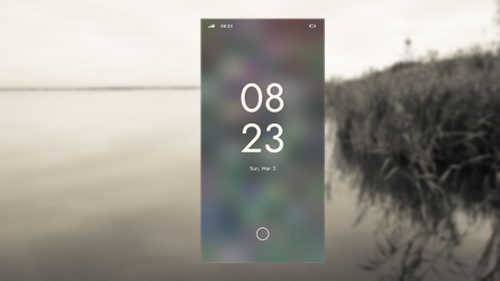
8:23
